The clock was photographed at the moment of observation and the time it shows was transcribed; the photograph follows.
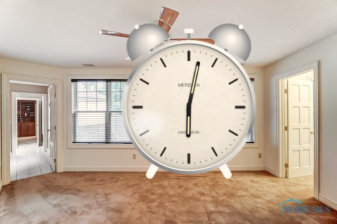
6:02
